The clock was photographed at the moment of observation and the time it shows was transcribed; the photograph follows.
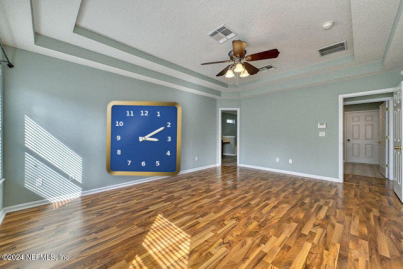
3:10
